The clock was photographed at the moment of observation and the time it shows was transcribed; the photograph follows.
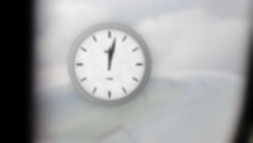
12:02
